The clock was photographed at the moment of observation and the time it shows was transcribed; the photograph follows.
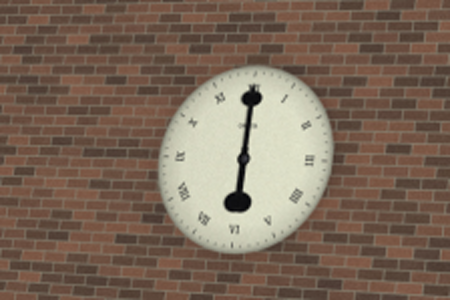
6:00
